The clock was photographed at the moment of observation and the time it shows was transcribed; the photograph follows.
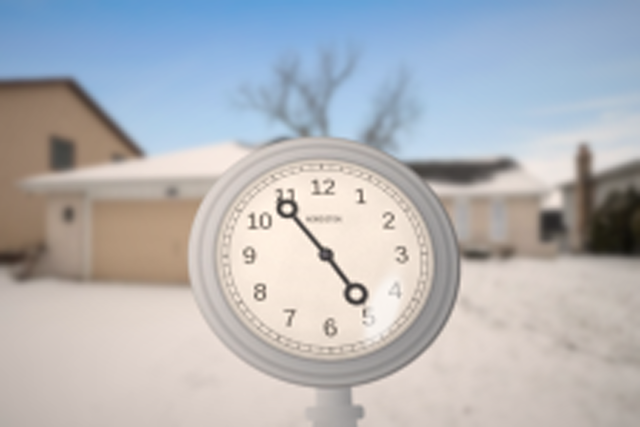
4:54
